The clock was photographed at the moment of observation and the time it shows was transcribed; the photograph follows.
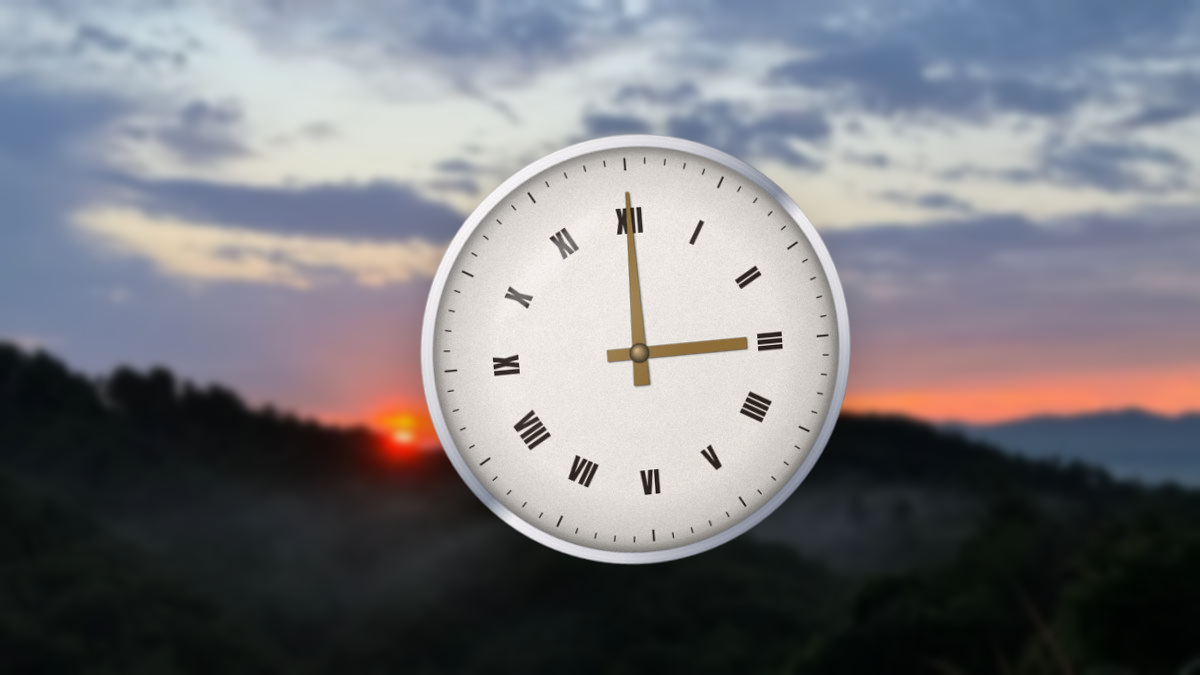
3:00
